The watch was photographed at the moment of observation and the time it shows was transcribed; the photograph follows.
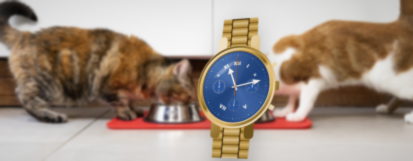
11:13
